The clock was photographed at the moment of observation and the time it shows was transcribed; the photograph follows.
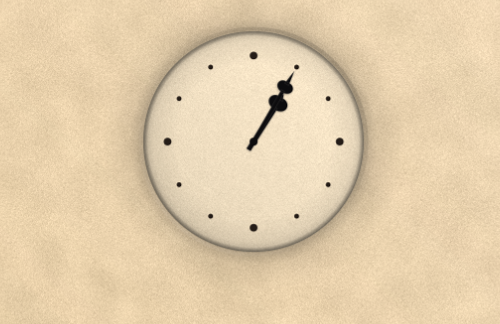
1:05
